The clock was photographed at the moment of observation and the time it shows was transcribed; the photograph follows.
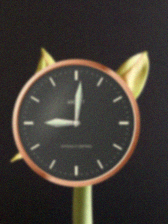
9:01
